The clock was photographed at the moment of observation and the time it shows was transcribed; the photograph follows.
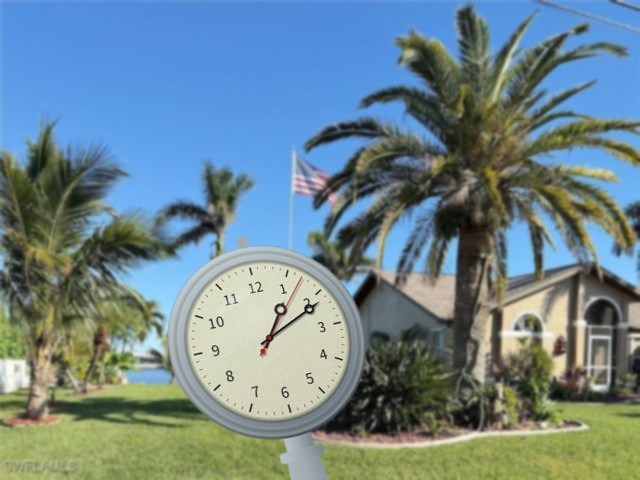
1:11:07
